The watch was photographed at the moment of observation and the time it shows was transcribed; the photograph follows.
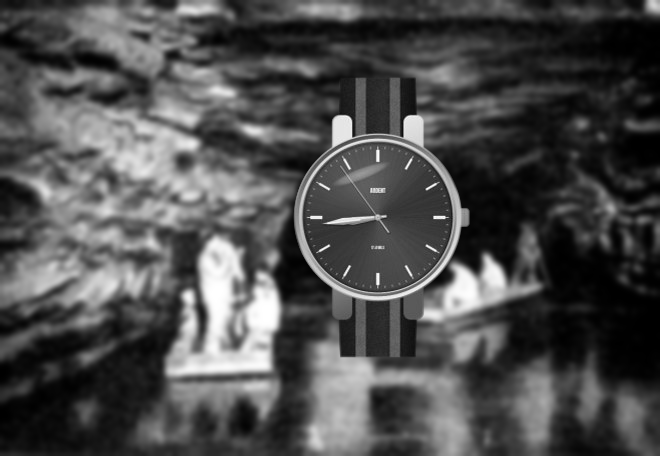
8:43:54
